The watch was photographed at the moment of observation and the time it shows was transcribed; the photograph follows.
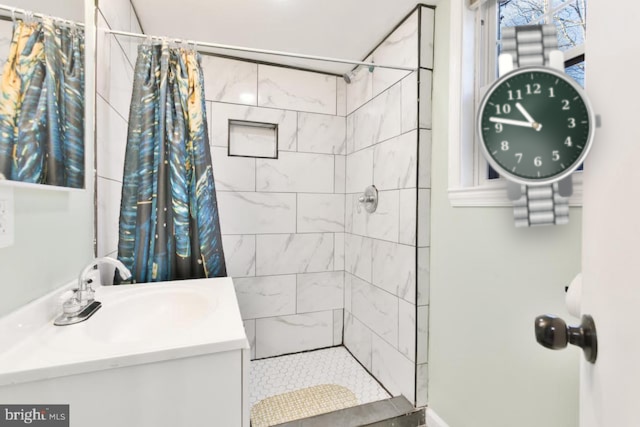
10:47
